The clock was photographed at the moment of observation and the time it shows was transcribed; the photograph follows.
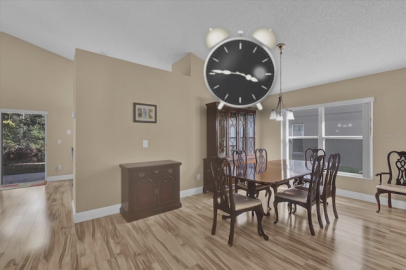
3:46
